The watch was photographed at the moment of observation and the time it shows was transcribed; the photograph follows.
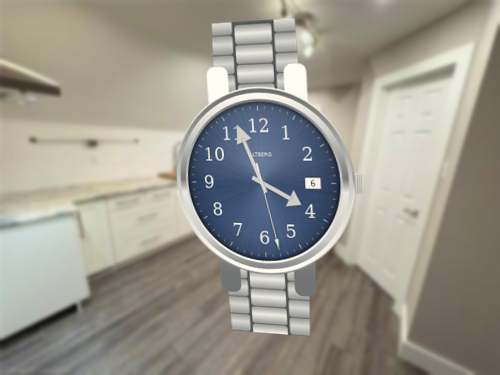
3:56:28
